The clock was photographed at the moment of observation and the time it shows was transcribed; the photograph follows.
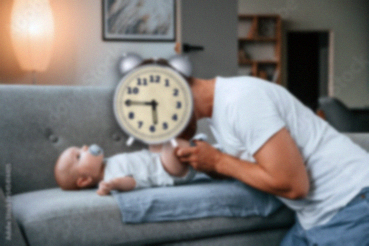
5:45
